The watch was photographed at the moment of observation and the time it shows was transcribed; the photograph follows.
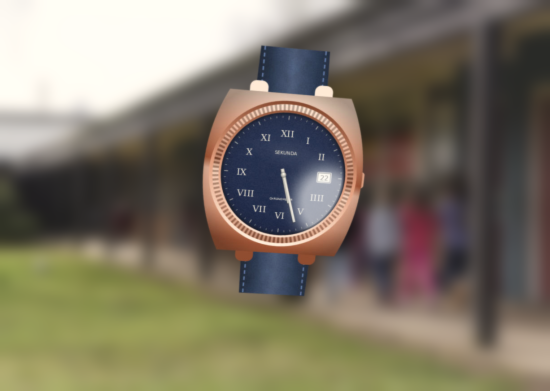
5:27
